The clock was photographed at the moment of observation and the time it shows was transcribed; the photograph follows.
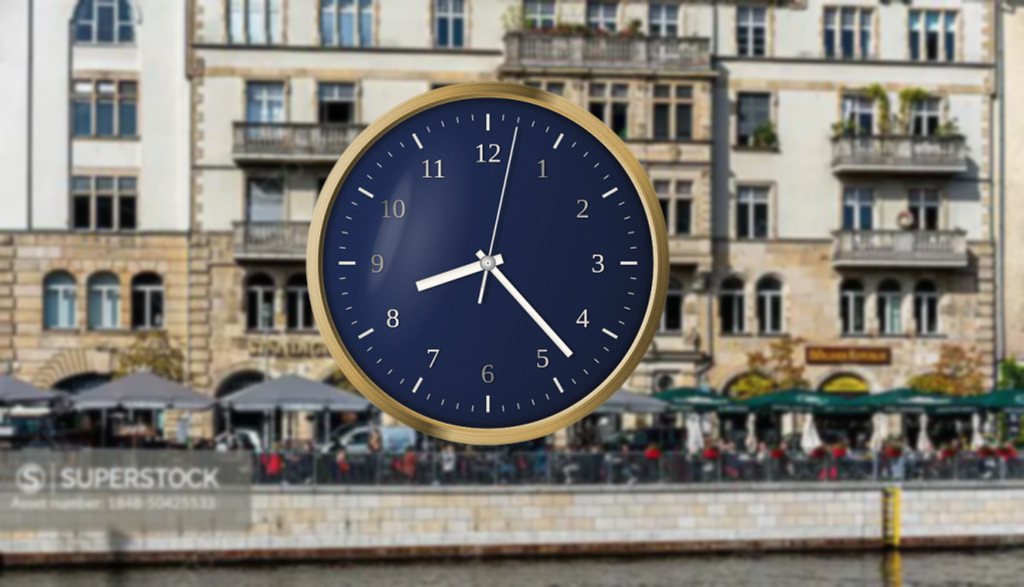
8:23:02
